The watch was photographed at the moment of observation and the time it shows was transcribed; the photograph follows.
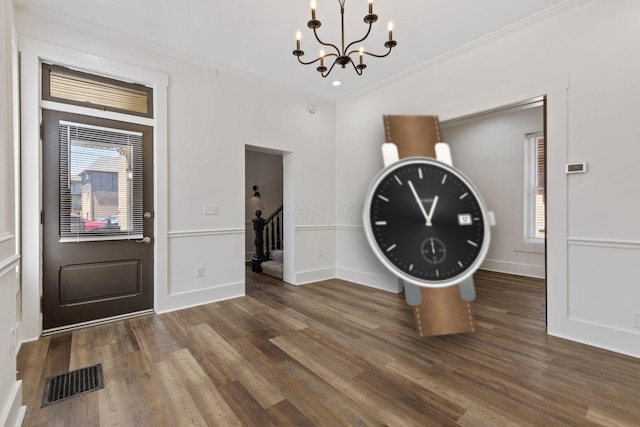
12:57
